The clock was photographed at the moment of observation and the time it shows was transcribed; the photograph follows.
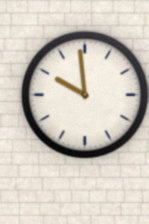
9:59
